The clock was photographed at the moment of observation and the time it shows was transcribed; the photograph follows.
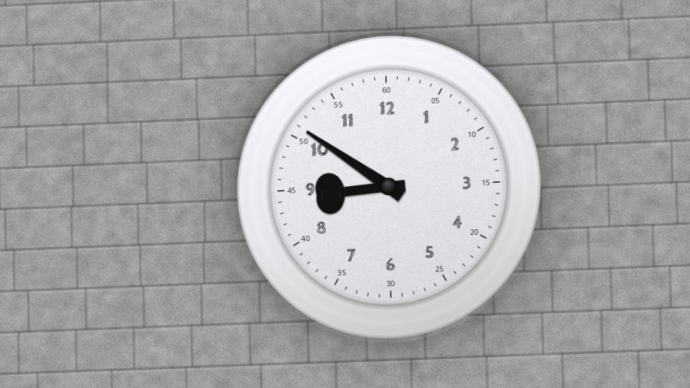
8:51
